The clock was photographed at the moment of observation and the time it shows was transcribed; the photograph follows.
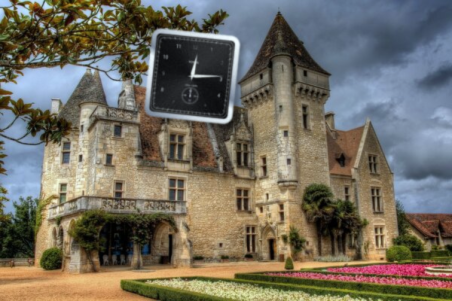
12:14
